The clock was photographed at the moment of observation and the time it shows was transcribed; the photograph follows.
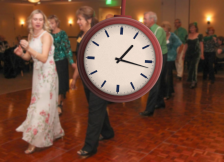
1:17
